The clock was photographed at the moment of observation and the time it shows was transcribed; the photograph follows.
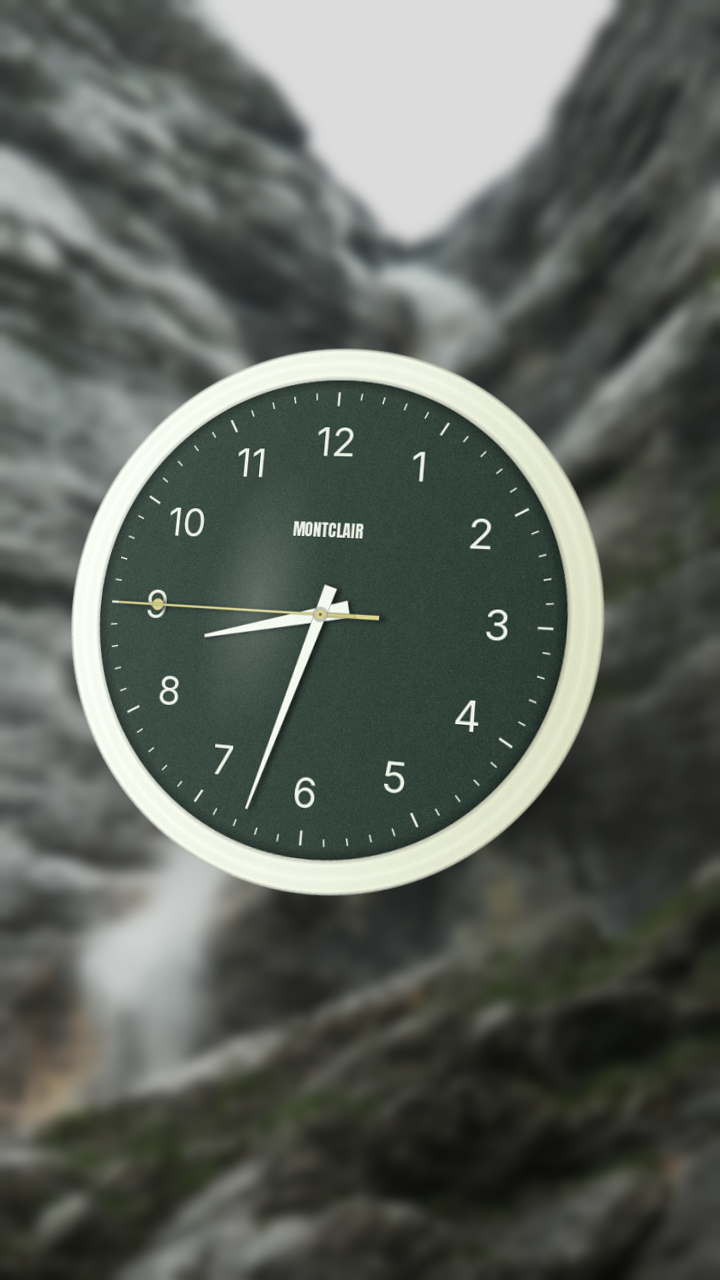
8:32:45
